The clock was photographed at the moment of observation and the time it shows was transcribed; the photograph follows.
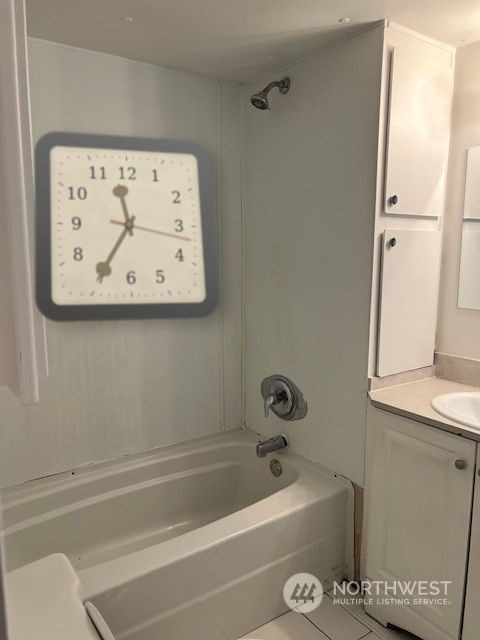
11:35:17
